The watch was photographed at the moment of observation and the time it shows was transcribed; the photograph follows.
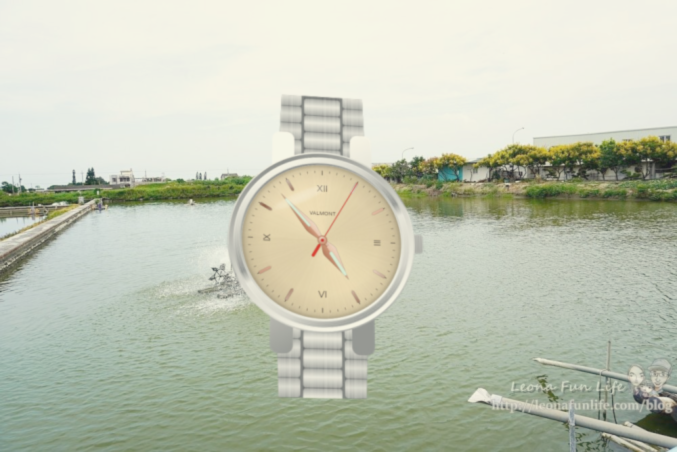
4:53:05
